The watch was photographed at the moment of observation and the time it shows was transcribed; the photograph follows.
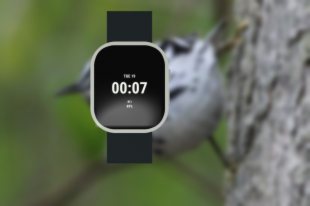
0:07
